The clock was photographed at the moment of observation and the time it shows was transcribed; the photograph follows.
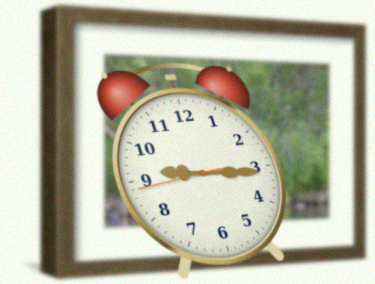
9:15:44
